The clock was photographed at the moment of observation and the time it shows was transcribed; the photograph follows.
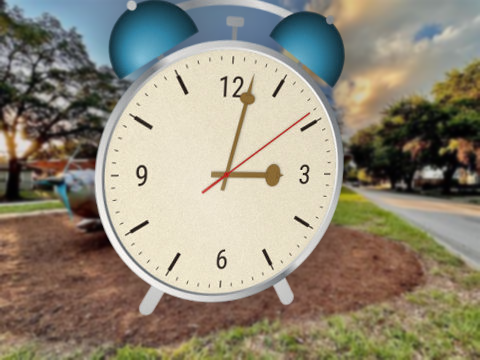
3:02:09
